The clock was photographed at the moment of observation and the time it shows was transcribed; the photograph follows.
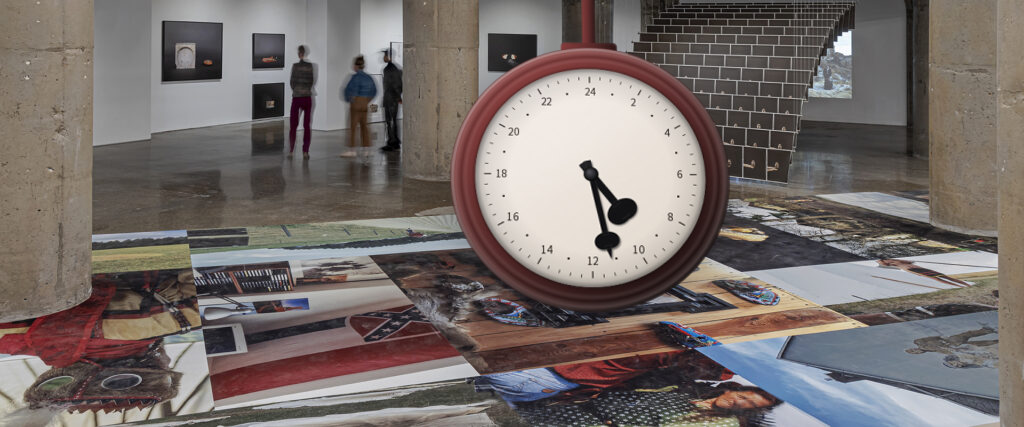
9:28
